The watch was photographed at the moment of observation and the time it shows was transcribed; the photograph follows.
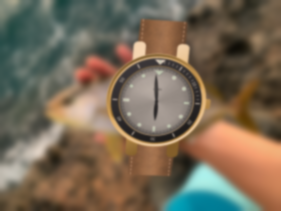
5:59
